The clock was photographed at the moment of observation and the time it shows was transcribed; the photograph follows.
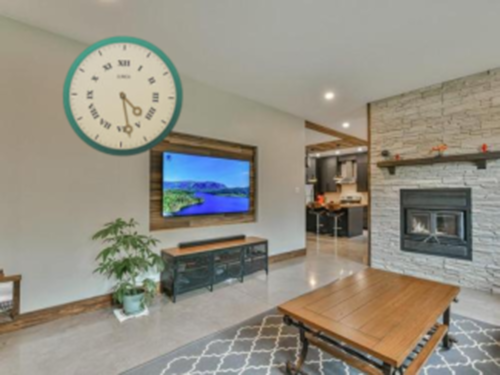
4:28
